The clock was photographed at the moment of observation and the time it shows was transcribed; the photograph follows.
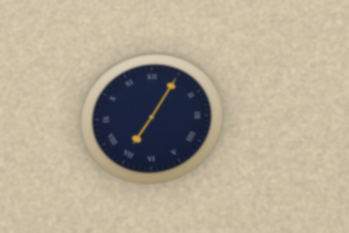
7:05
